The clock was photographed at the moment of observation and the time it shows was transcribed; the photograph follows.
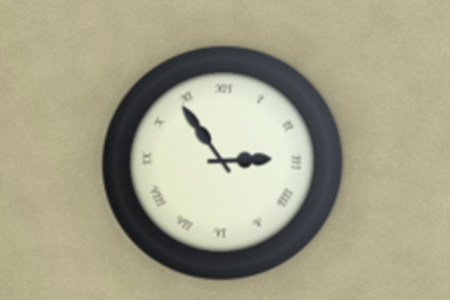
2:54
